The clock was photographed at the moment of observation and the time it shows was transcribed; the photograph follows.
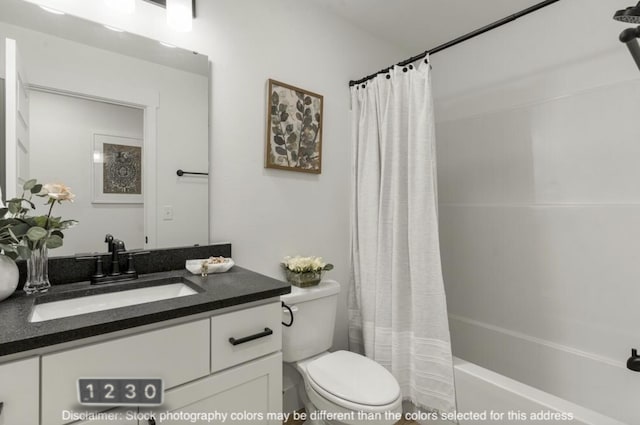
12:30
